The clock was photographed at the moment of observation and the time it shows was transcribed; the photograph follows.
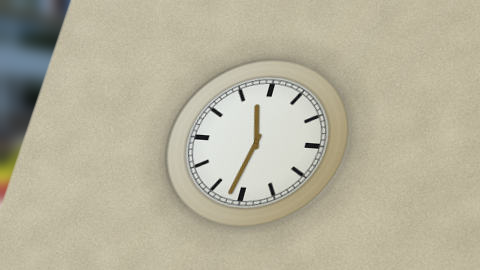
11:32
